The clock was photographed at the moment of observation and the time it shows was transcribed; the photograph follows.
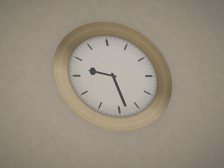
9:28
